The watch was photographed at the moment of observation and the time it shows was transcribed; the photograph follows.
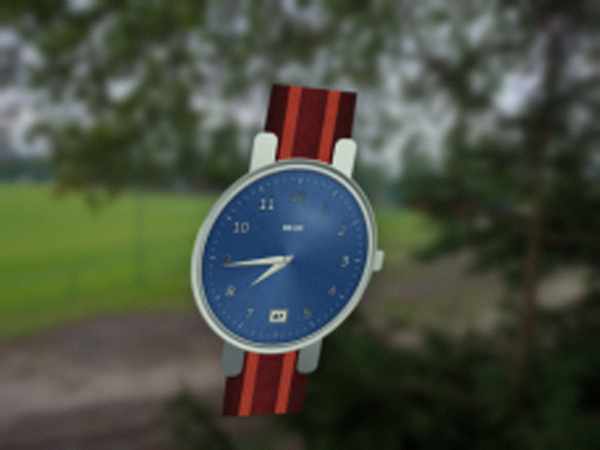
7:44
